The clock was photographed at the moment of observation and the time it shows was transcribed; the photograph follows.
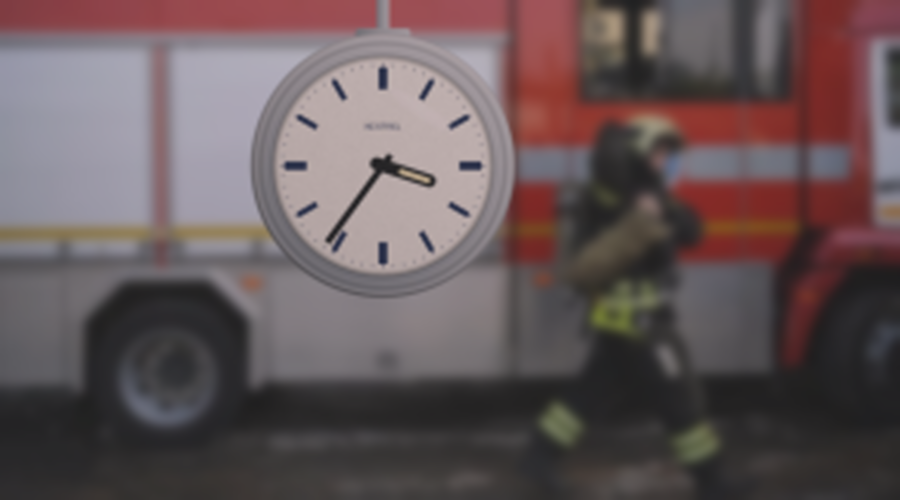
3:36
